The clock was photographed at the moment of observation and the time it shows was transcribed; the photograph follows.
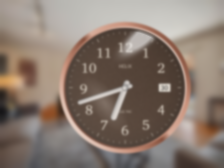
6:42
